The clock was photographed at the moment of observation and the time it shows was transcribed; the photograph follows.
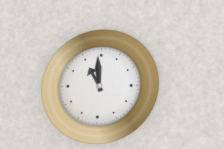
10:59
